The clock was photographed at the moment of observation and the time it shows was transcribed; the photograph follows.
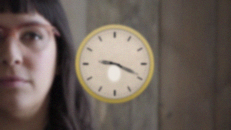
9:19
